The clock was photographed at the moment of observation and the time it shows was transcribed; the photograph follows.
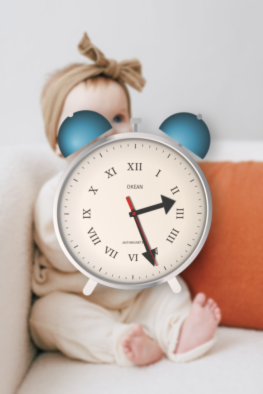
2:26:26
